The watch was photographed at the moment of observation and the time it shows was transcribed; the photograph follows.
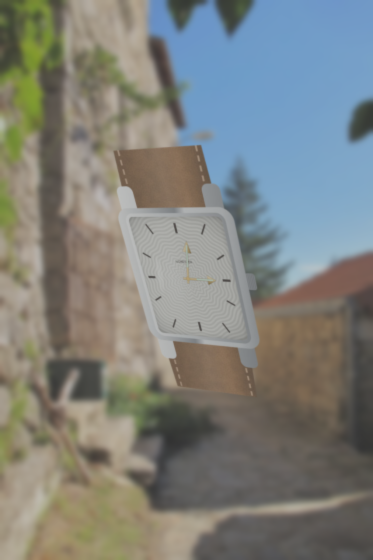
3:02
